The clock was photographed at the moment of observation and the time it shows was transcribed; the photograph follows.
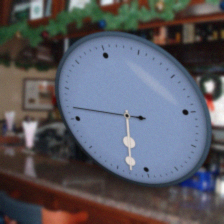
6:32:47
